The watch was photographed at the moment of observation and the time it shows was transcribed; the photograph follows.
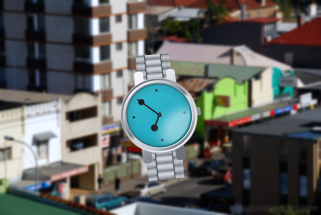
6:52
